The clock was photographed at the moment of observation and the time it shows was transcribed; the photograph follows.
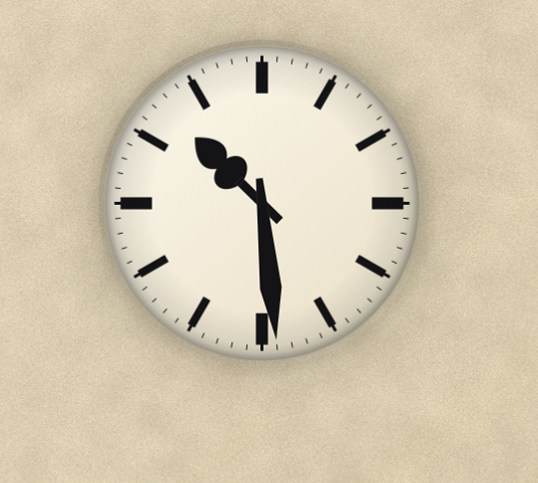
10:29
